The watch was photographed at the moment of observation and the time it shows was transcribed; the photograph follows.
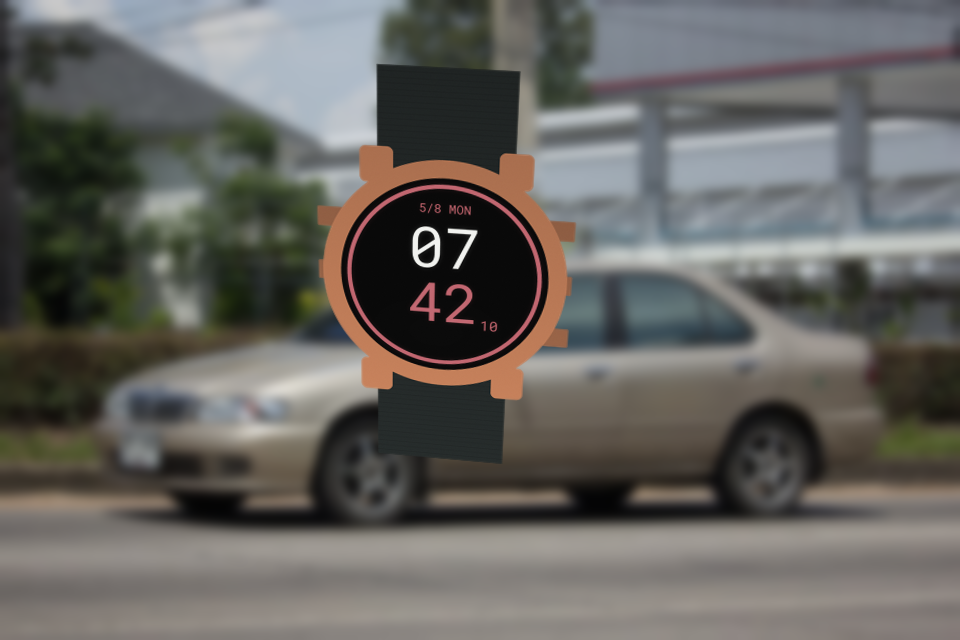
7:42:10
